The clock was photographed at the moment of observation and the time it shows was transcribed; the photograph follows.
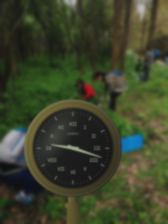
9:18
